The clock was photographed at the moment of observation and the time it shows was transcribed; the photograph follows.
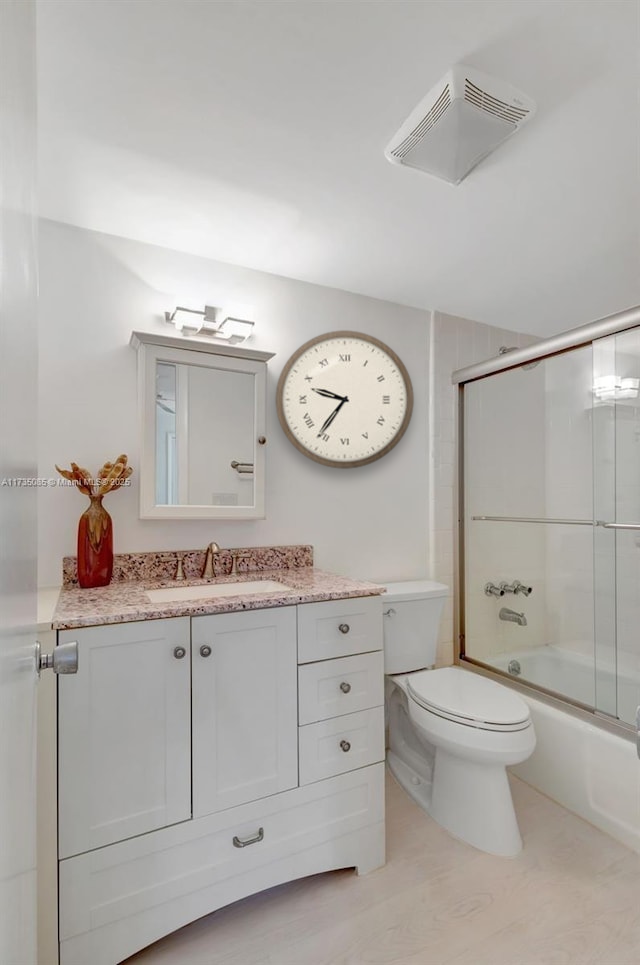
9:36
